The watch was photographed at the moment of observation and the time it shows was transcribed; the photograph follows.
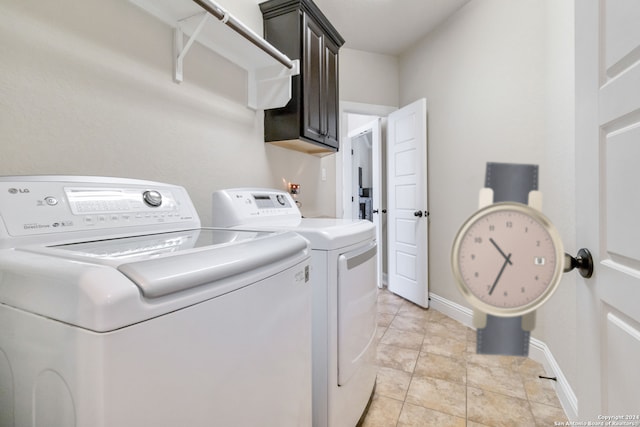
10:34
